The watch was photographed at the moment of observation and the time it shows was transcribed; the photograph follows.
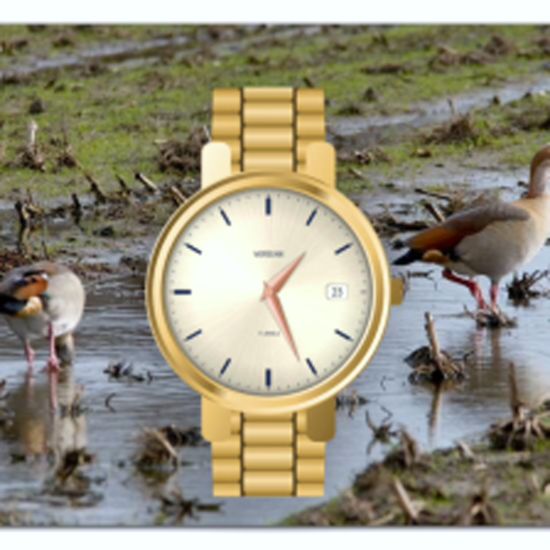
1:26
